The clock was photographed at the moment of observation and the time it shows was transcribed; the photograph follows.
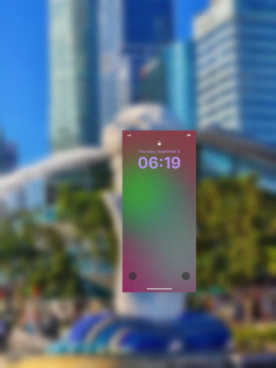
6:19
